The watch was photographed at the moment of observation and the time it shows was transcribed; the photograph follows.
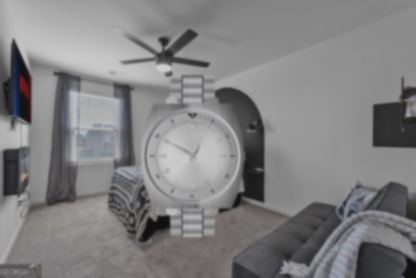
12:50
